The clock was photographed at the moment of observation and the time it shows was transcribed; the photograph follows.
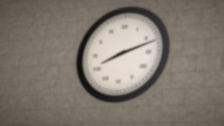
8:12
